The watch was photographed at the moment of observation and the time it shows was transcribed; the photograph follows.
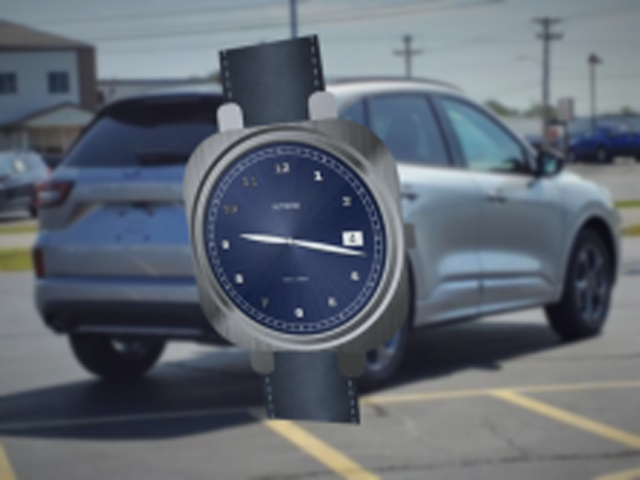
9:17
